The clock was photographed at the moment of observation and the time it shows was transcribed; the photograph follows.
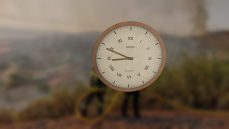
8:49
